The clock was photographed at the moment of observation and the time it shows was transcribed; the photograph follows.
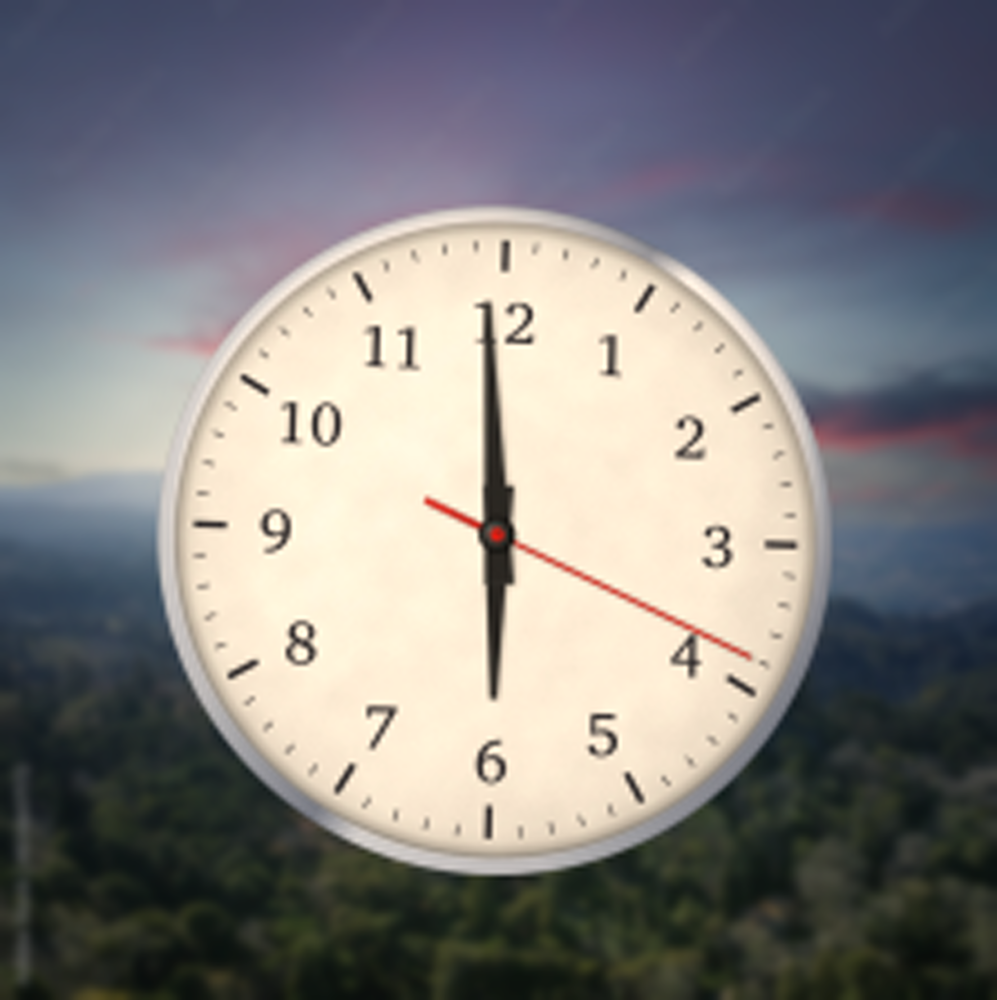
5:59:19
